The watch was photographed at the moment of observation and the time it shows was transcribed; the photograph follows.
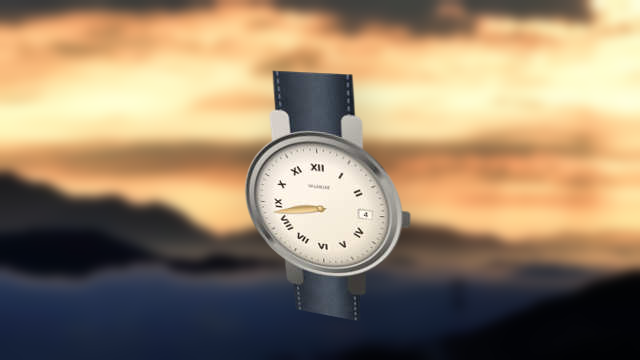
8:43
